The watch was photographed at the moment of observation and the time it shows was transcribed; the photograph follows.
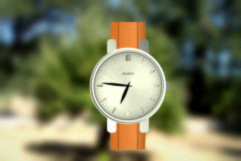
6:46
